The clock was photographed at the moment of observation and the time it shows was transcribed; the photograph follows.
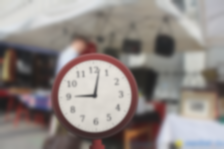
9:02
